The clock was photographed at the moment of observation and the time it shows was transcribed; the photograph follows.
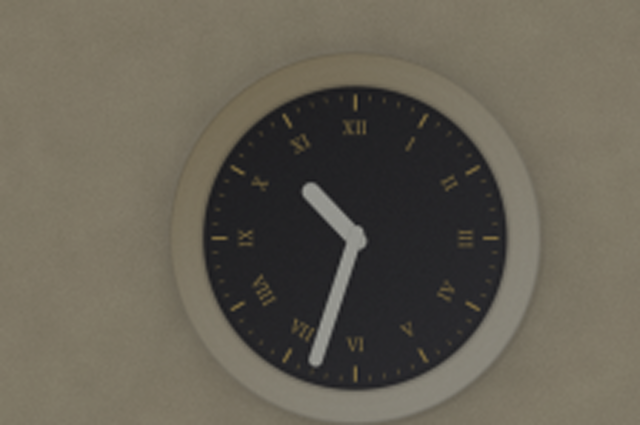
10:33
